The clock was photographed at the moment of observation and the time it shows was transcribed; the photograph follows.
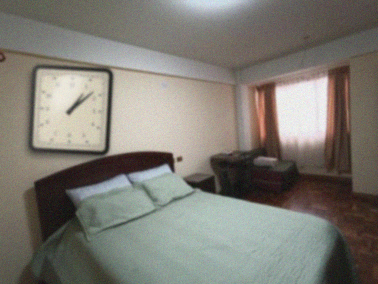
1:08
